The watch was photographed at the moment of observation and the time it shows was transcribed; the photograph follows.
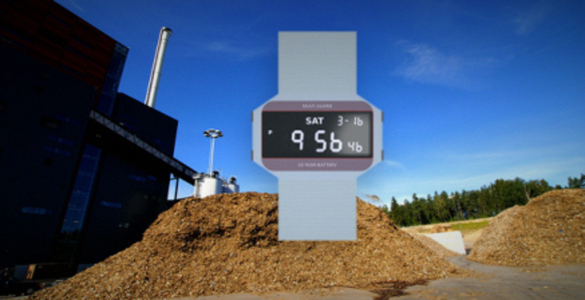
9:56:46
